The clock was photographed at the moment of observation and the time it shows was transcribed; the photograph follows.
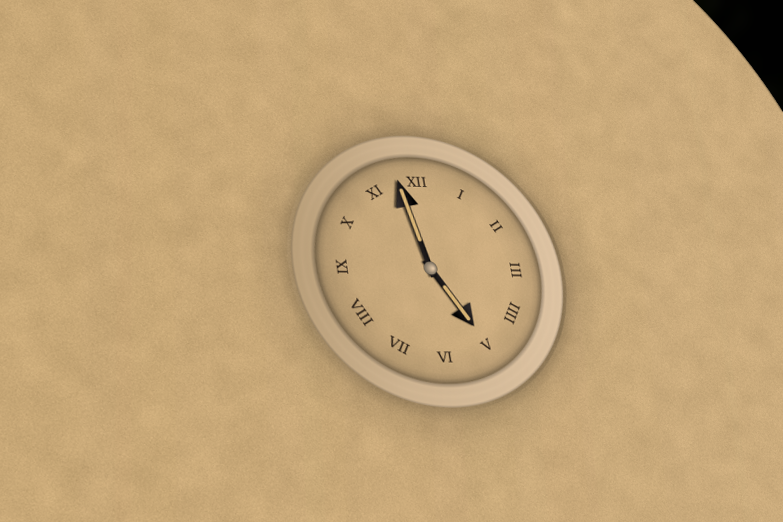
4:58
